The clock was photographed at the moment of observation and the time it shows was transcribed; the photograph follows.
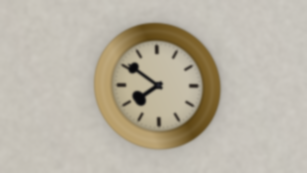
7:51
